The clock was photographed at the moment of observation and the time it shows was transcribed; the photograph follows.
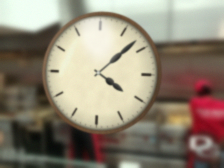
4:08
